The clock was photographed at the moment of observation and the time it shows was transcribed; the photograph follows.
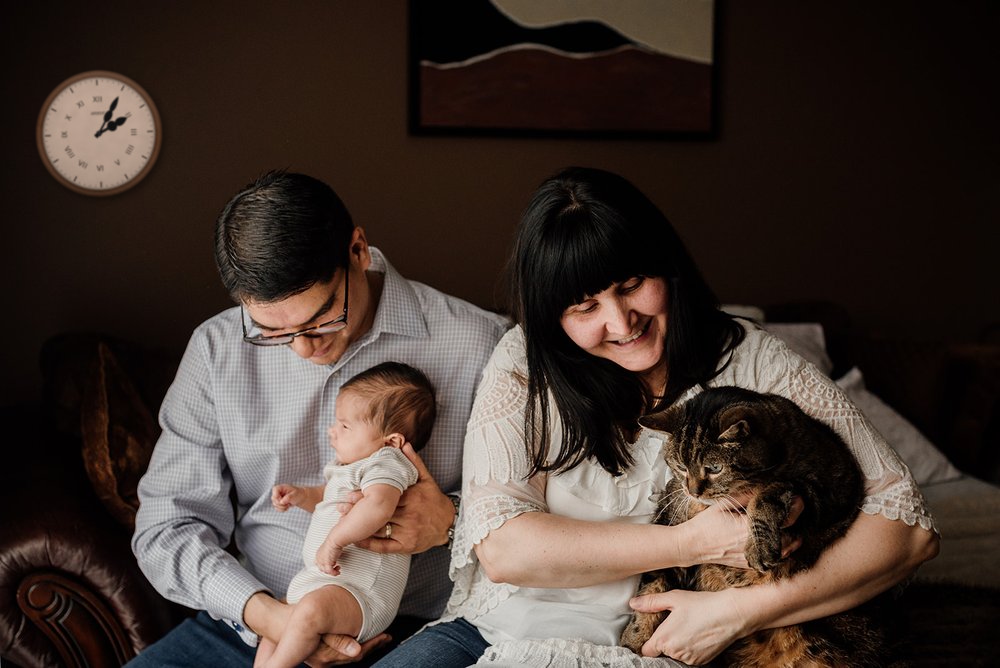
2:05
